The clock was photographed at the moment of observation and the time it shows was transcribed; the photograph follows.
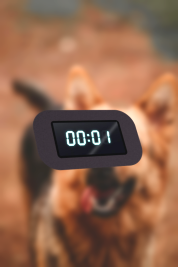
0:01
